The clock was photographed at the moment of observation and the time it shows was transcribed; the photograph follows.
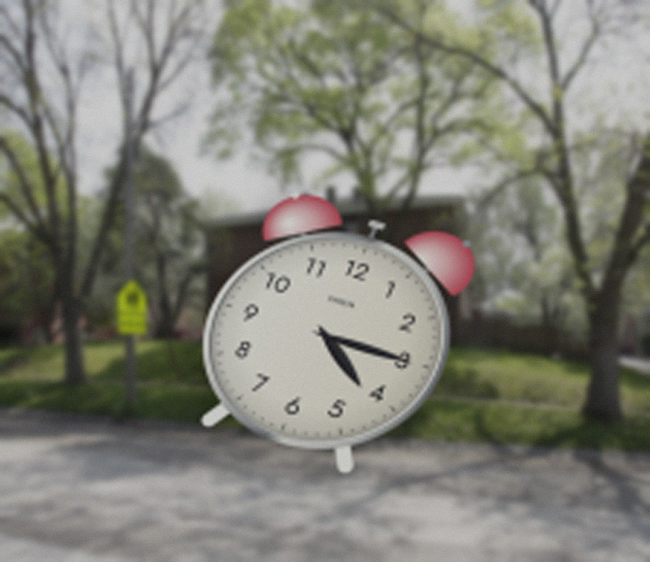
4:15
